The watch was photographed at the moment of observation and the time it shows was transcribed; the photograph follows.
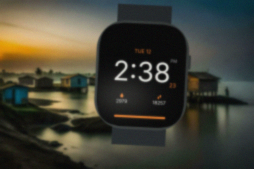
2:38
